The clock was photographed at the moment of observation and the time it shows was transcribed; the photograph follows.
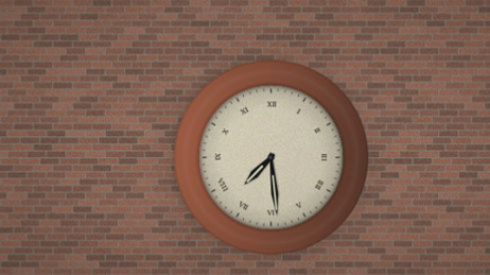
7:29
